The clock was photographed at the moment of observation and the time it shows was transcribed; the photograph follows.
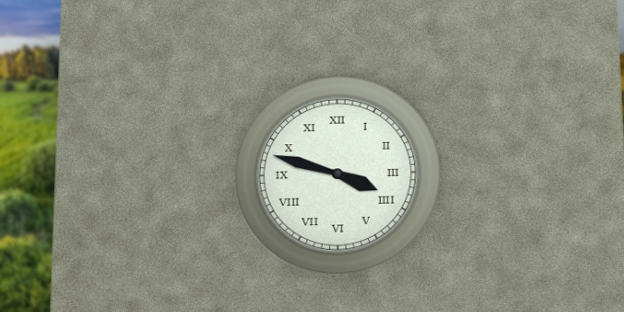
3:48
